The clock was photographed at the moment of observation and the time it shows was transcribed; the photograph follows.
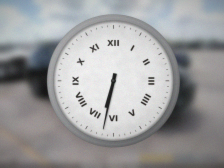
6:32
